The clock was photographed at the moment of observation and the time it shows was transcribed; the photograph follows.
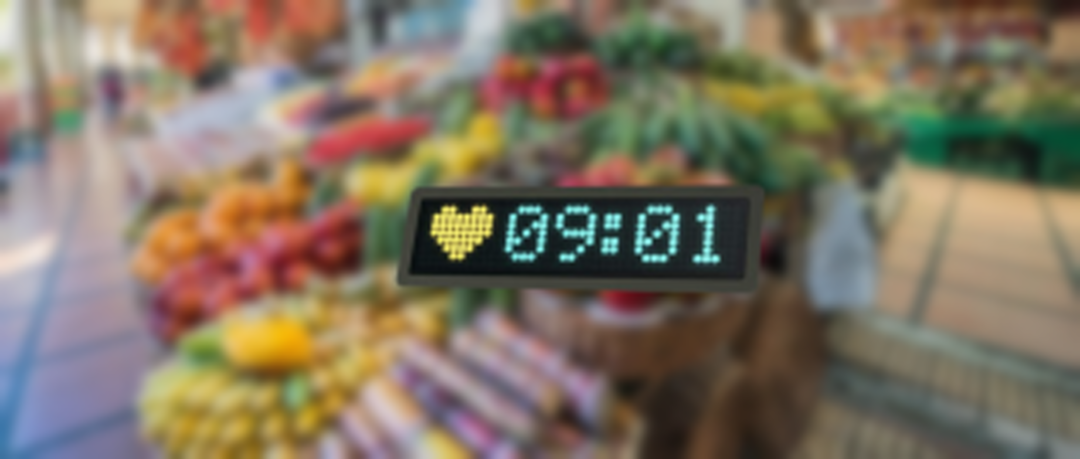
9:01
